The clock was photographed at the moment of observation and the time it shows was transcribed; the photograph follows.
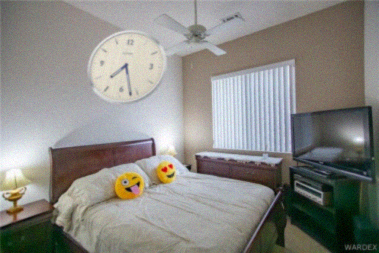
7:27
